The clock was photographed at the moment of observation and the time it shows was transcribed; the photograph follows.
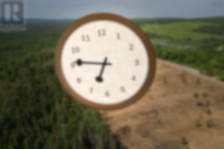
6:46
